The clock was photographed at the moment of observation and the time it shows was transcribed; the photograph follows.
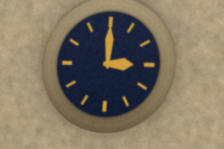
3:00
